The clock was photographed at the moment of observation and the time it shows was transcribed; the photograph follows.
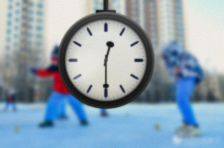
12:30
